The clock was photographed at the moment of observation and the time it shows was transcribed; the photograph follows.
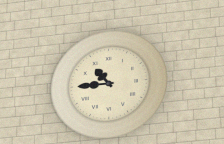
10:45
